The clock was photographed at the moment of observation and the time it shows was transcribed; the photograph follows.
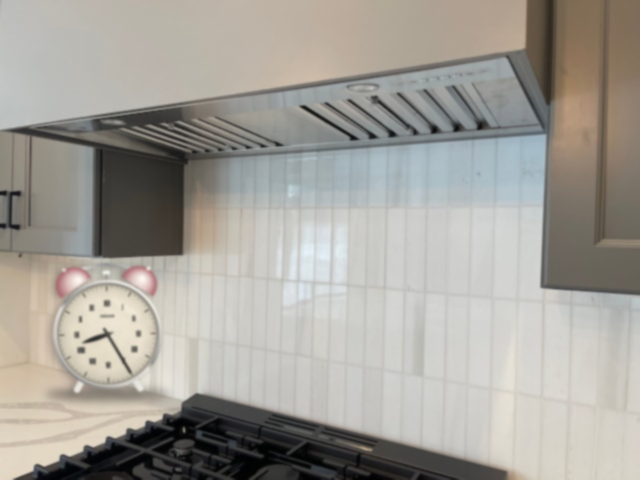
8:25
